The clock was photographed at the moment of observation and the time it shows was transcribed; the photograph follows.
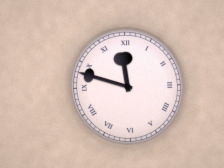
11:48
